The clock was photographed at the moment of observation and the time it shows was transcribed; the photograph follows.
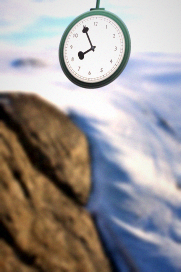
7:55
